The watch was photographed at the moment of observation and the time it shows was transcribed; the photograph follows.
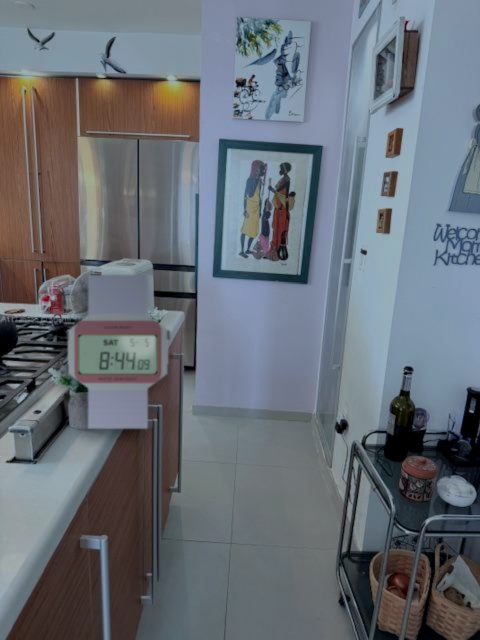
8:44
